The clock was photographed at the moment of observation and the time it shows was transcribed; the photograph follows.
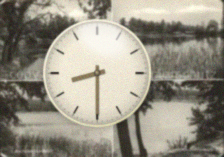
8:30
